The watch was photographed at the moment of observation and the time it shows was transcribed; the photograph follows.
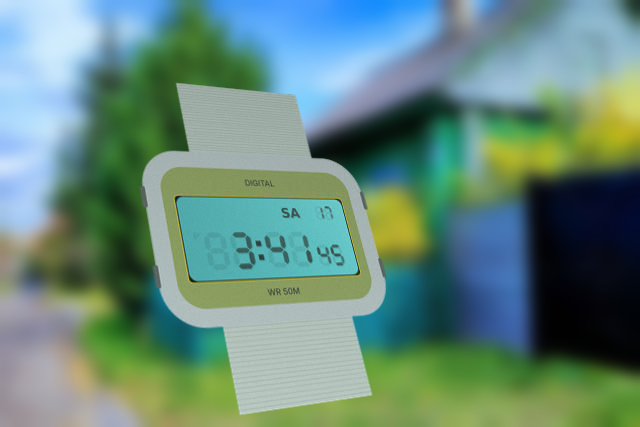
3:41:45
